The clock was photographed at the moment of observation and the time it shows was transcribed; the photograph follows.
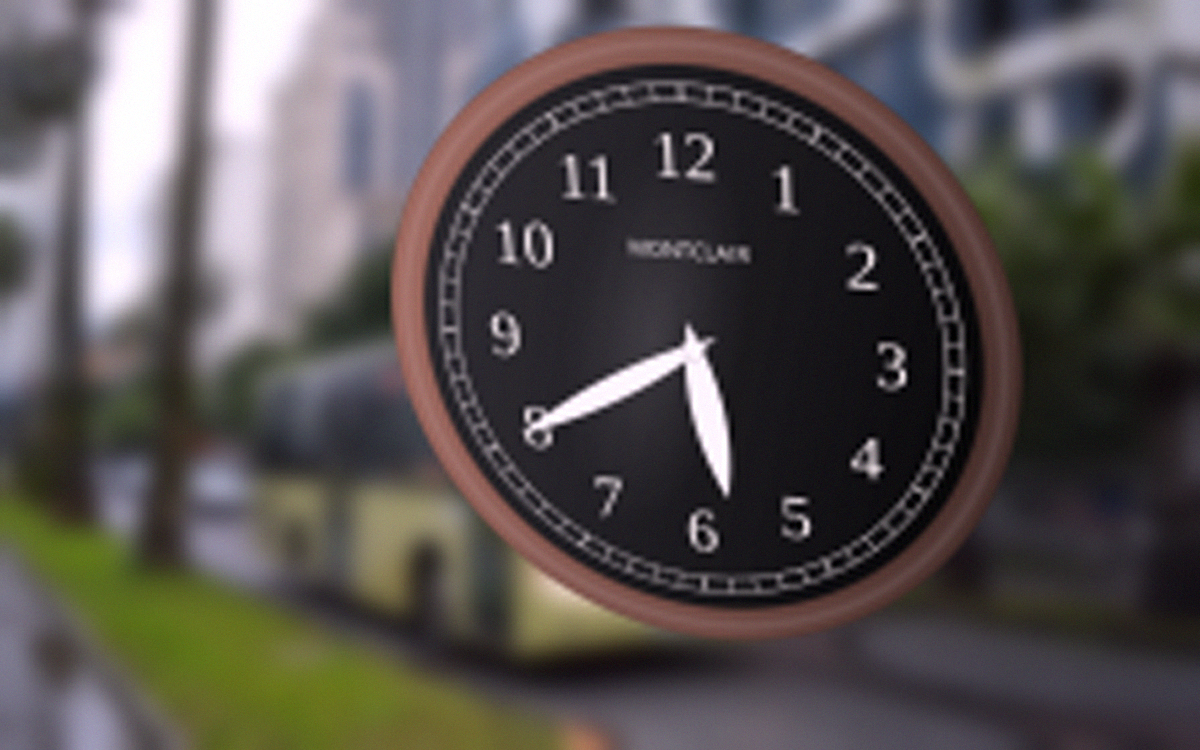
5:40
